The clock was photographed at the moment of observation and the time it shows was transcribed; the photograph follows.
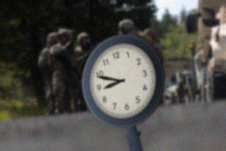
8:49
